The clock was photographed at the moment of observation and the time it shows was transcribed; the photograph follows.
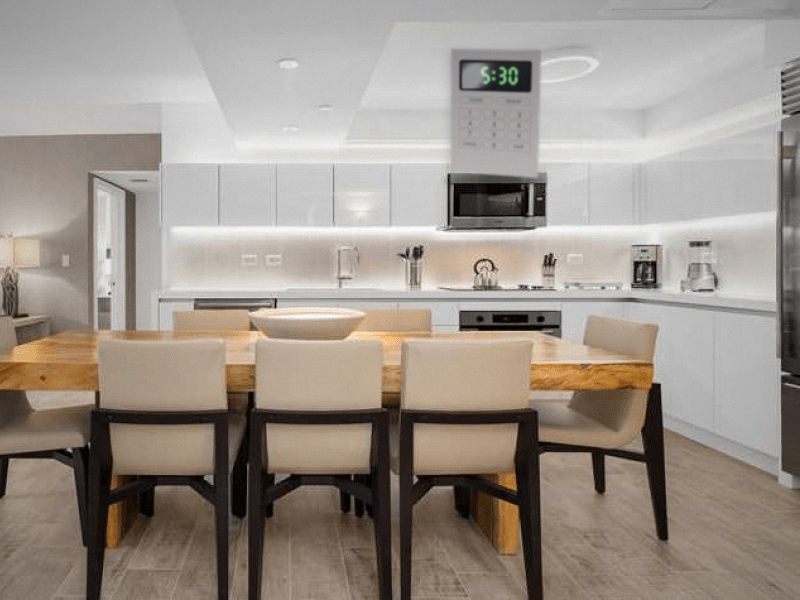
5:30
